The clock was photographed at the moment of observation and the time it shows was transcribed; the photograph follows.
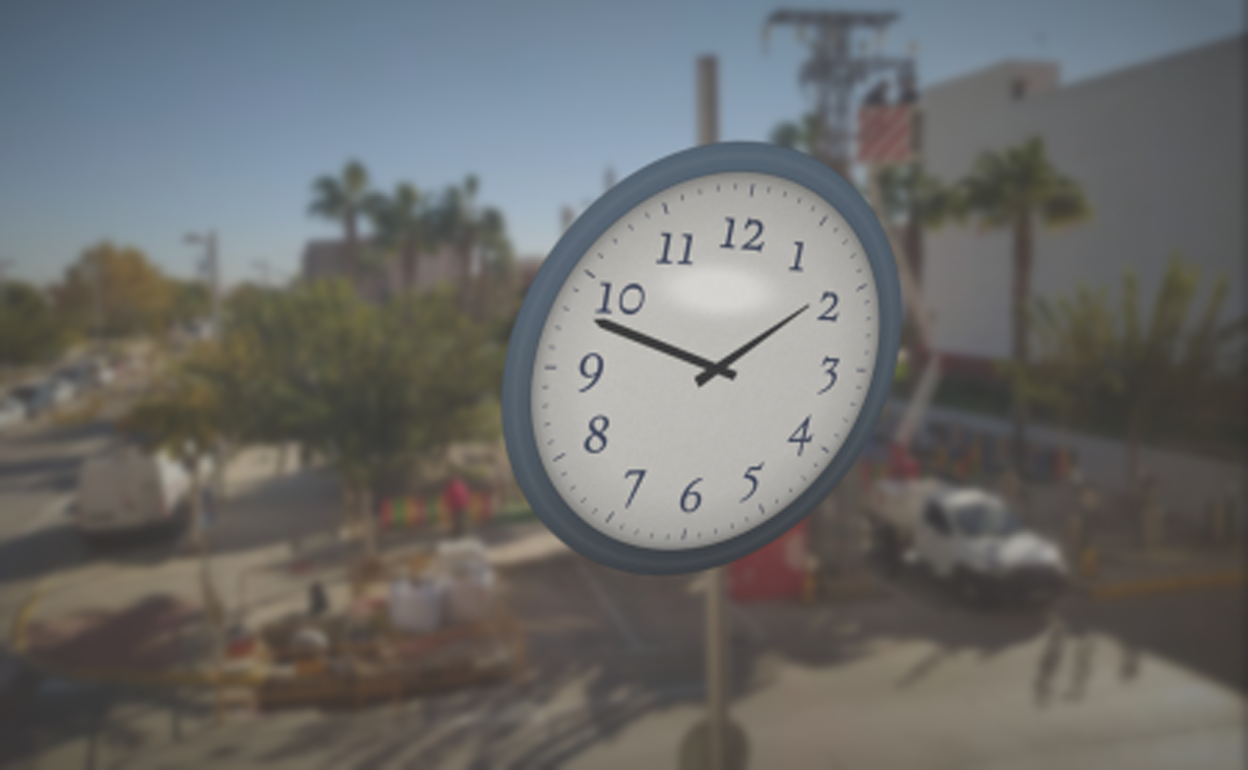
1:48
